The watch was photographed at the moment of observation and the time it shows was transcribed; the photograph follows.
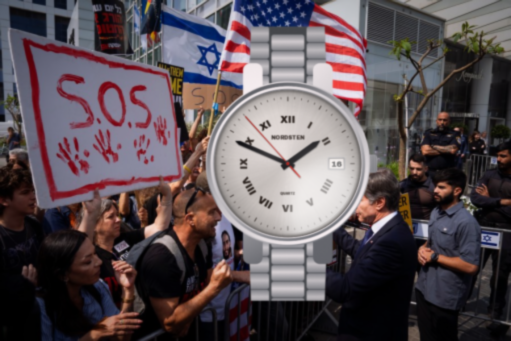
1:48:53
